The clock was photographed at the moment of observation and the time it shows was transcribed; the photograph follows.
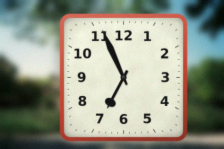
6:56
